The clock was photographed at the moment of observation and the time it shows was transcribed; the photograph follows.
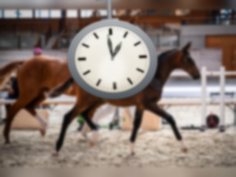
12:59
